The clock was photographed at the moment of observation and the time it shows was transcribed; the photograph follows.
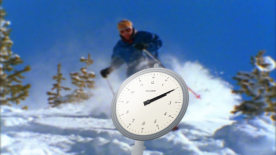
2:10
